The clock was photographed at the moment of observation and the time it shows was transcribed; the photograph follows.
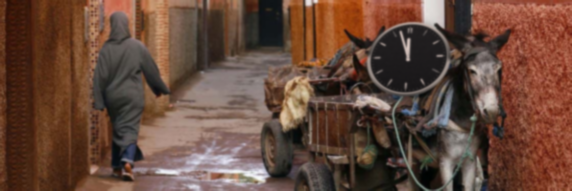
11:57
